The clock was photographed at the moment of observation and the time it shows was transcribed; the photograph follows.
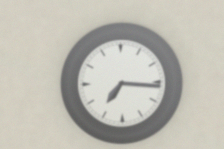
7:16
